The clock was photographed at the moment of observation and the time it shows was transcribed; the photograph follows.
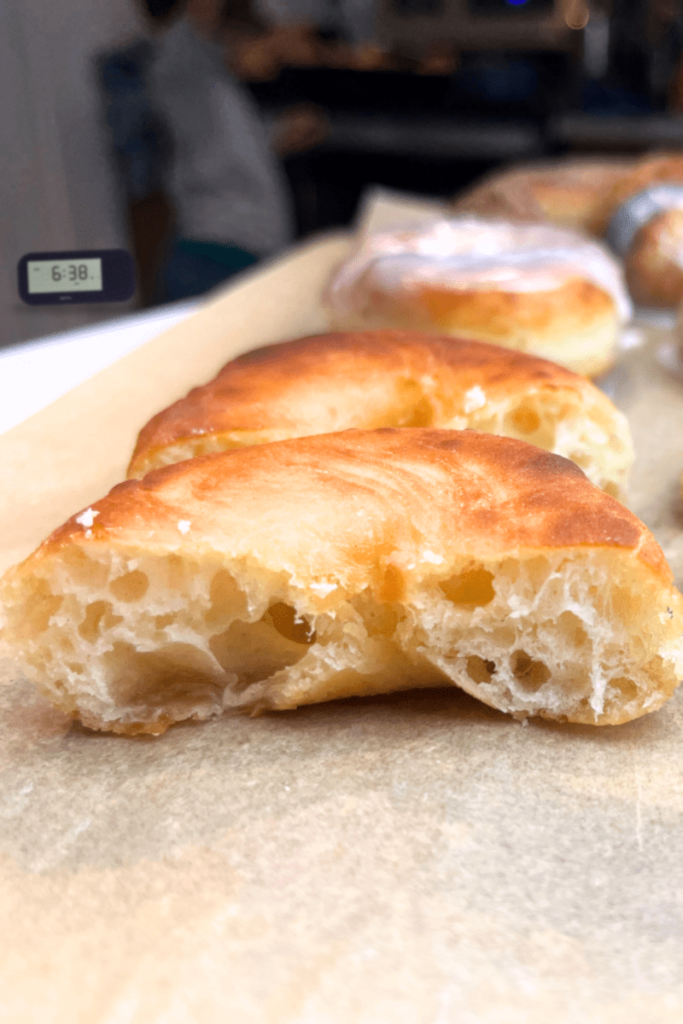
6:38
